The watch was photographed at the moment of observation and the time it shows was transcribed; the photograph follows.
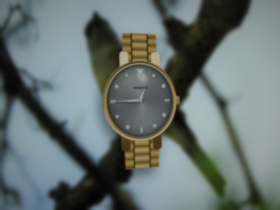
12:45
